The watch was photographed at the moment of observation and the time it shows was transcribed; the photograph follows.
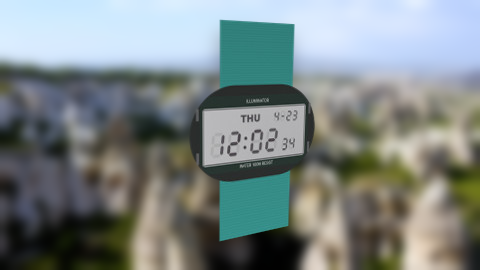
12:02:34
